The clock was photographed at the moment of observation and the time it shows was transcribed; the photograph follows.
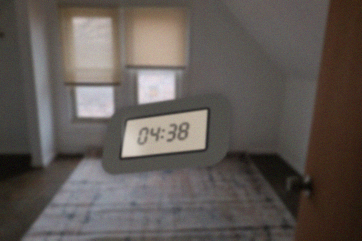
4:38
